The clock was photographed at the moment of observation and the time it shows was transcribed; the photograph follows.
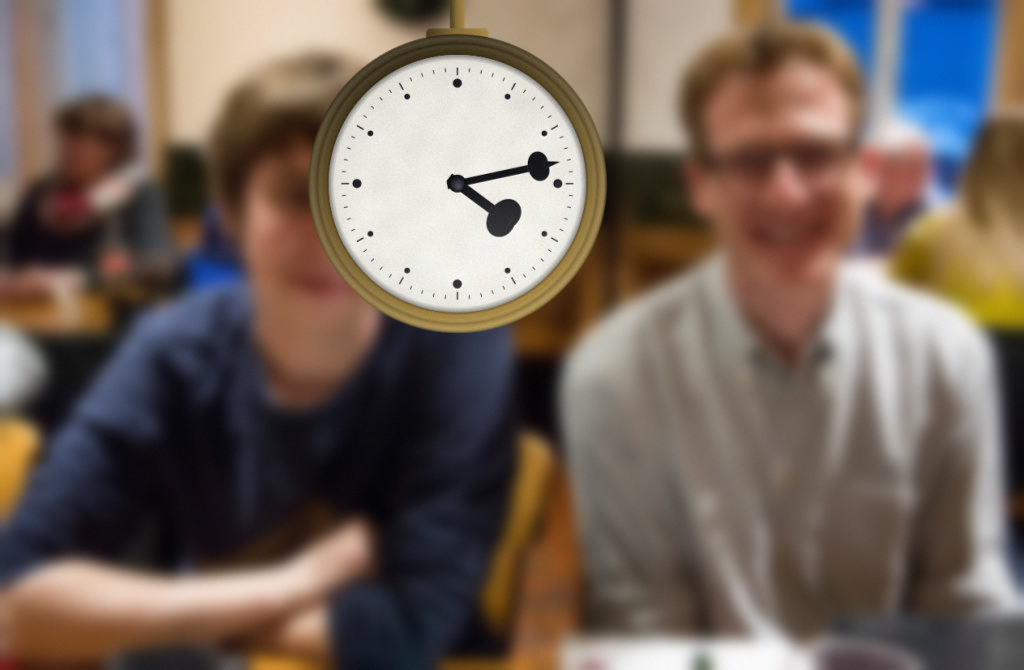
4:13
